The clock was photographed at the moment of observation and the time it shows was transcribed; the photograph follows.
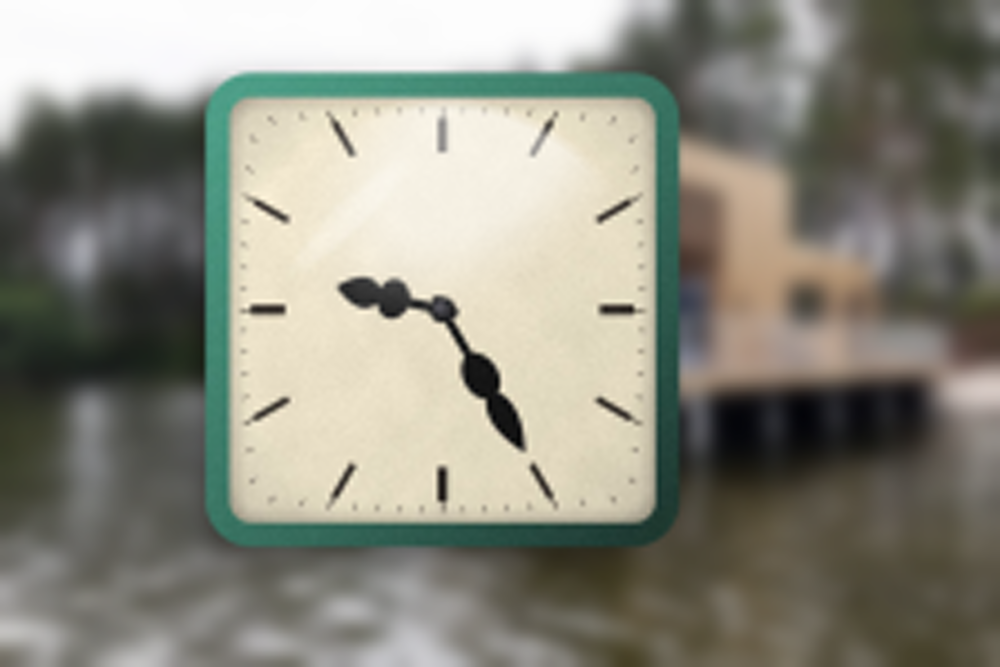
9:25
